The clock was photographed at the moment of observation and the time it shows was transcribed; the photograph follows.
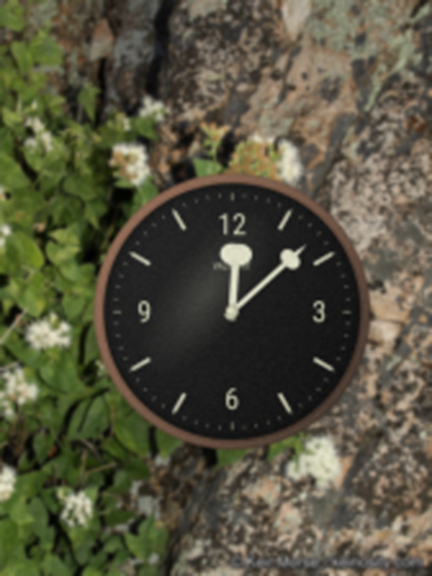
12:08
